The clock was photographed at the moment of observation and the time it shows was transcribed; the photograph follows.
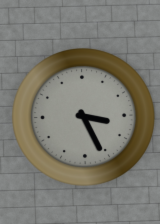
3:26
